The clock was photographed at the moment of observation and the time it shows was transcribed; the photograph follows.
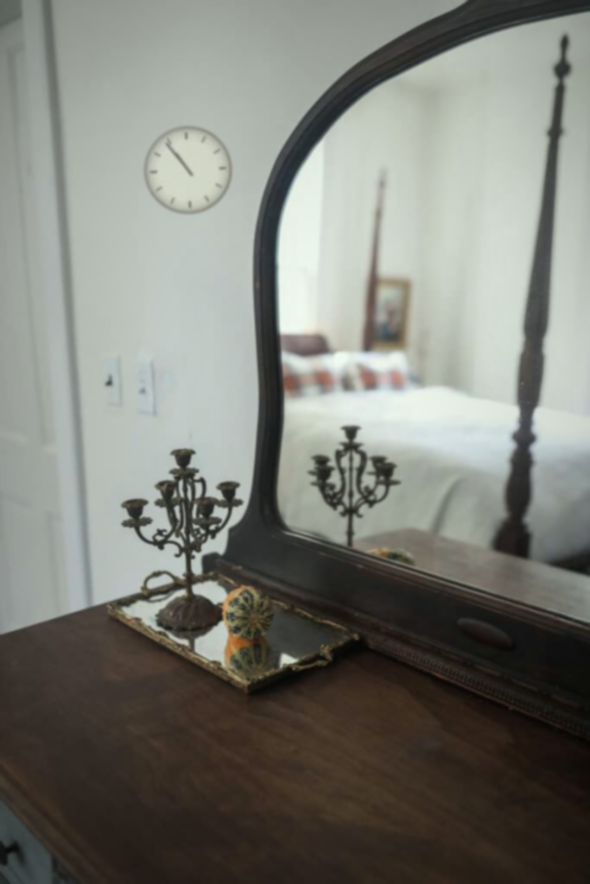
10:54
